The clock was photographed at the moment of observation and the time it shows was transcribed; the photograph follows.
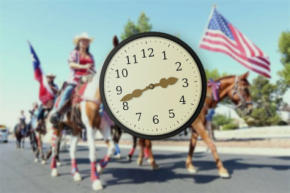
2:42
